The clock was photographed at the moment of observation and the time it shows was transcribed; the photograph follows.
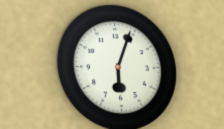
6:04
